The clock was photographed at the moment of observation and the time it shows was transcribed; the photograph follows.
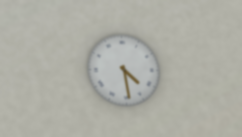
4:29
